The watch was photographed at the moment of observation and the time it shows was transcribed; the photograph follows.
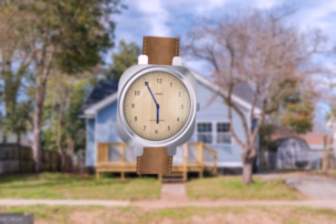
5:55
